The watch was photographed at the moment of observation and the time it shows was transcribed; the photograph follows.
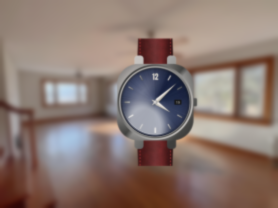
4:08
